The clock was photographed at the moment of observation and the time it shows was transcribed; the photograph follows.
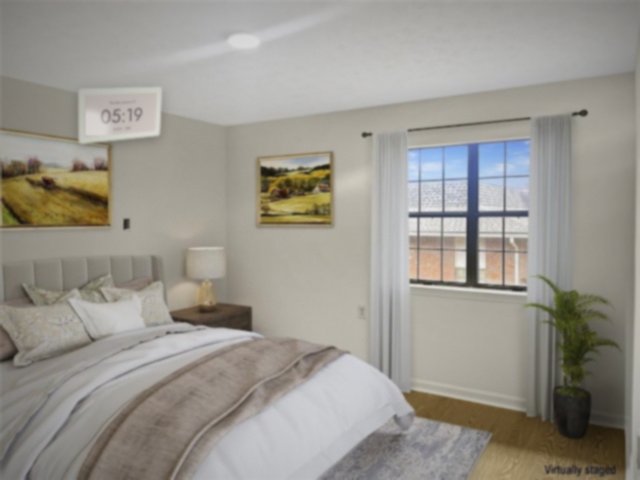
5:19
